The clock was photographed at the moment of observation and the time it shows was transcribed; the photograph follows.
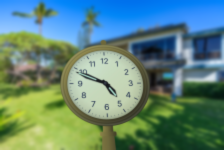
4:49
